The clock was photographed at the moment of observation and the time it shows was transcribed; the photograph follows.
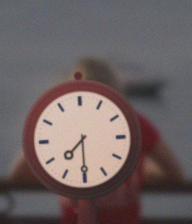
7:30
